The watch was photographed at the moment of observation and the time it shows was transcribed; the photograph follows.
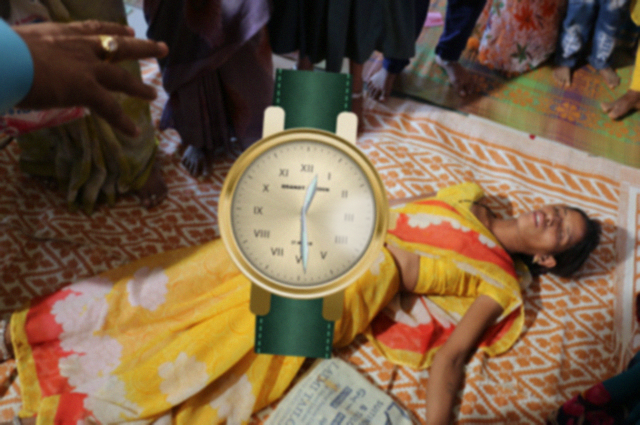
12:29
